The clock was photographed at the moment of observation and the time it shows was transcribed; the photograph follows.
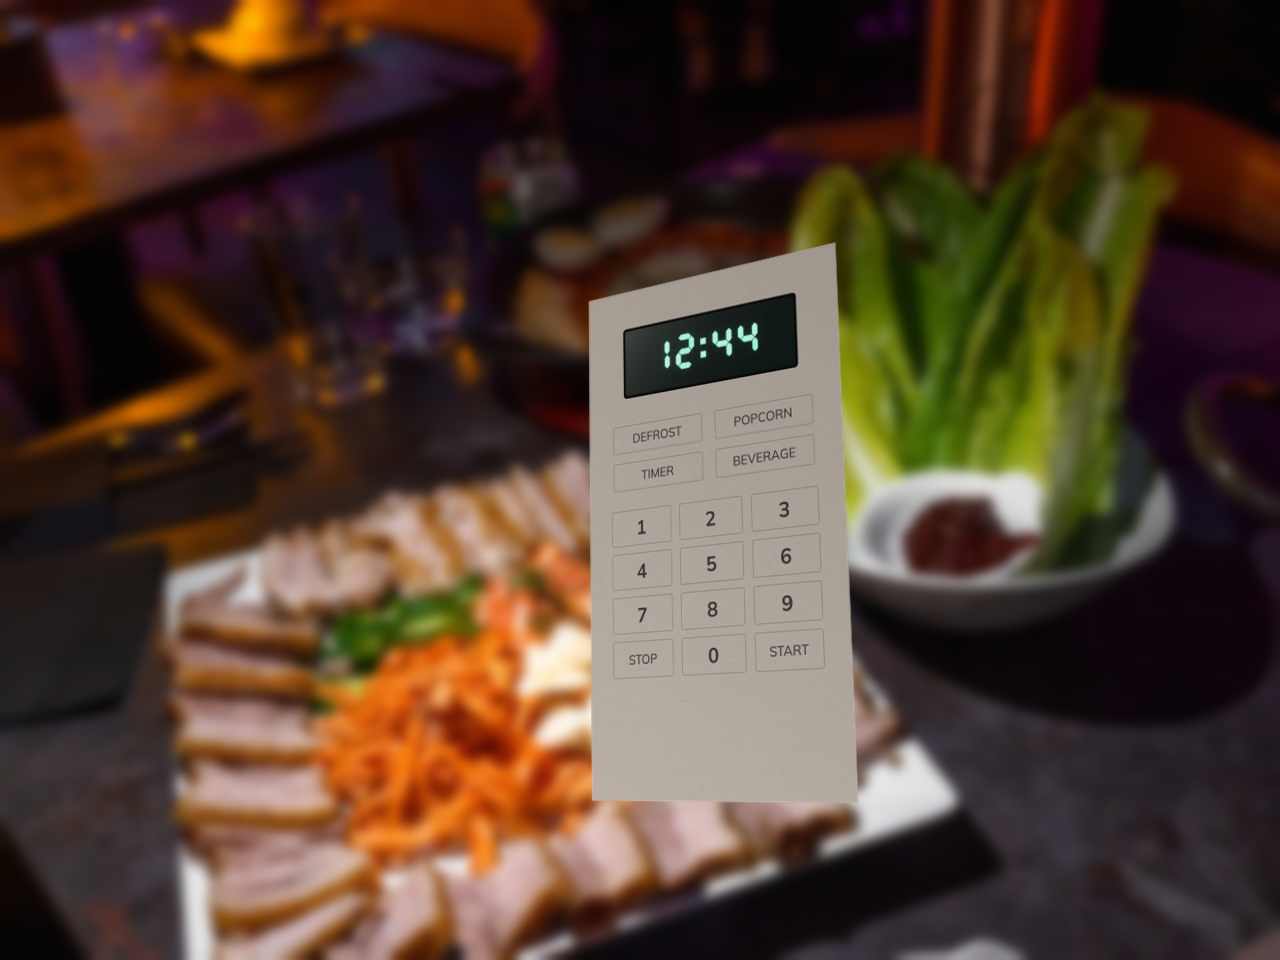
12:44
